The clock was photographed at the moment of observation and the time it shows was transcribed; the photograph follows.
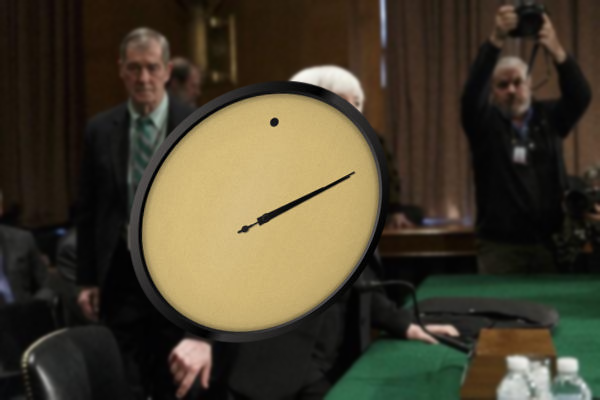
2:11:11
